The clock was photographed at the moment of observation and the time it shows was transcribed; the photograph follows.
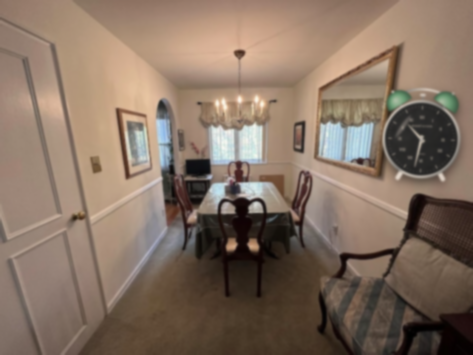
10:32
